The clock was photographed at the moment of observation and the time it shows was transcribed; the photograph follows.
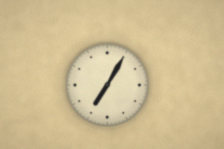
7:05
